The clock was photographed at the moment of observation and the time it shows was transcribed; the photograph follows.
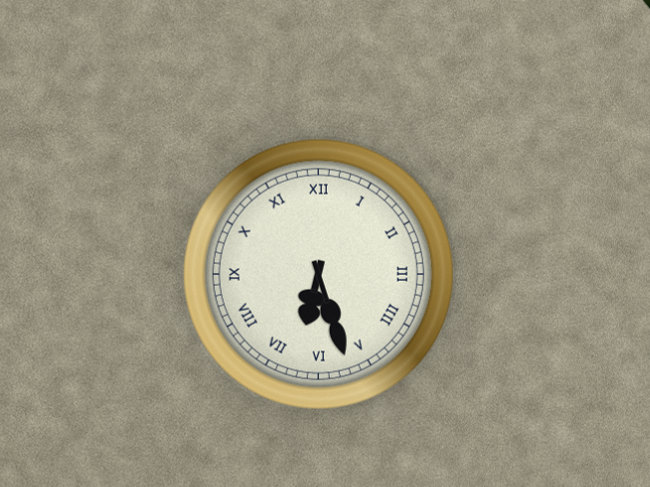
6:27
